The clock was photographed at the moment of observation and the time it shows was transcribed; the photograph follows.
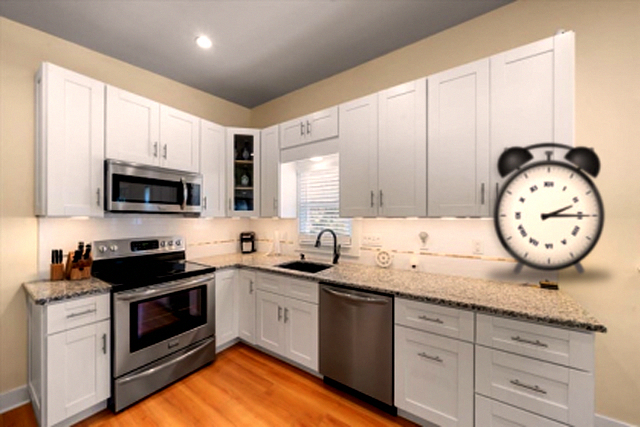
2:15
